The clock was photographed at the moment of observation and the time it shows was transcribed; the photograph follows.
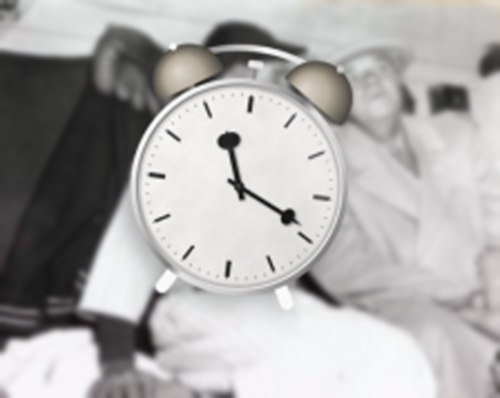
11:19
